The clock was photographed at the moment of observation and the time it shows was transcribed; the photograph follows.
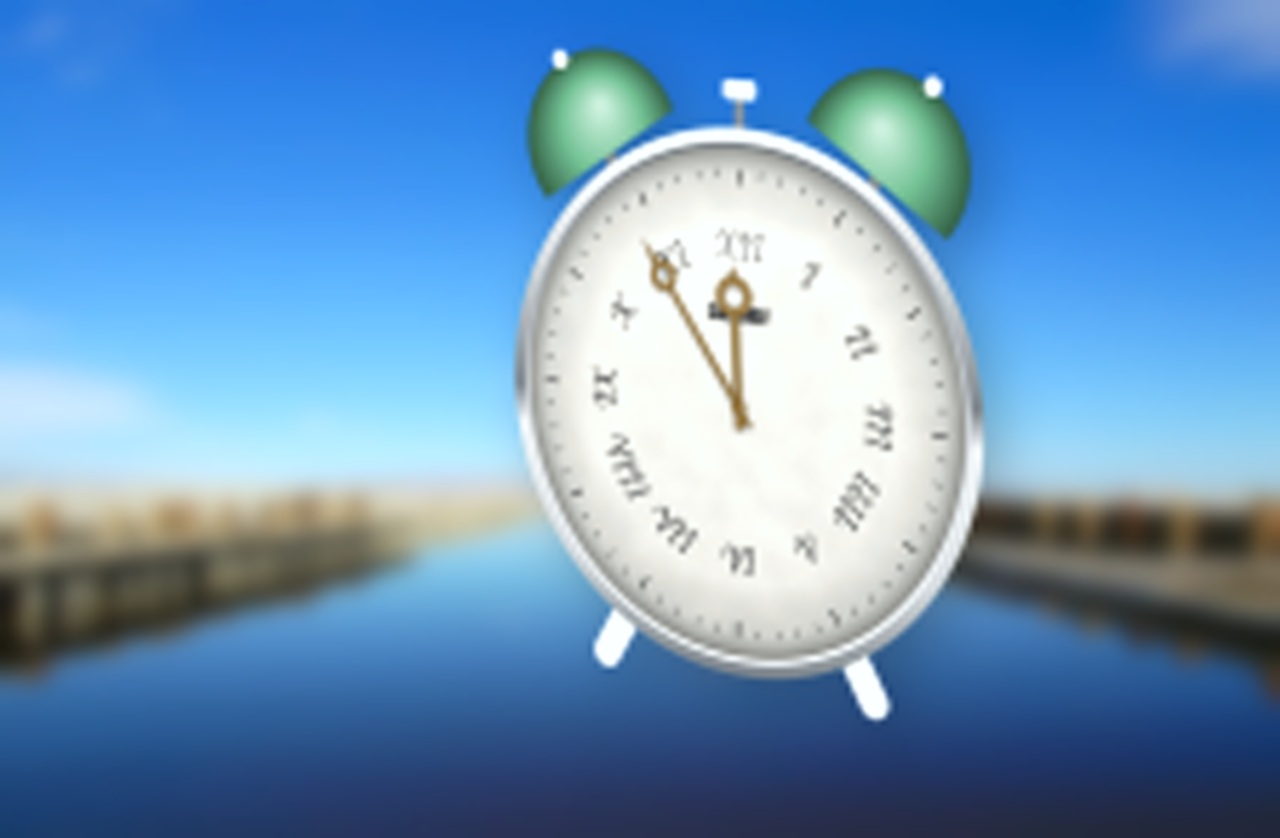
11:54
